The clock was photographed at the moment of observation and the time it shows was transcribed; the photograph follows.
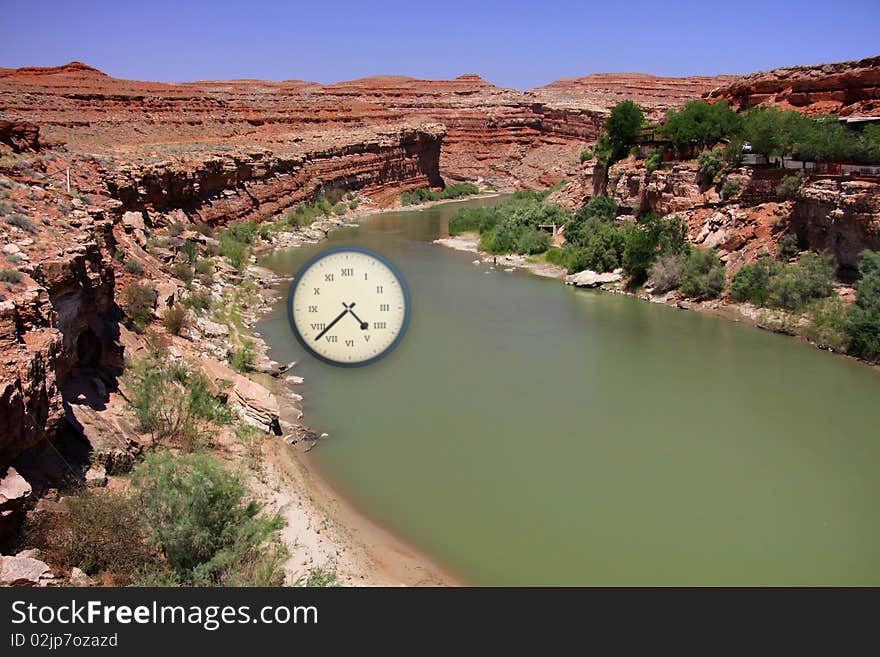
4:38
